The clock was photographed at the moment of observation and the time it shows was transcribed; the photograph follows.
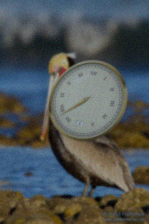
7:38
